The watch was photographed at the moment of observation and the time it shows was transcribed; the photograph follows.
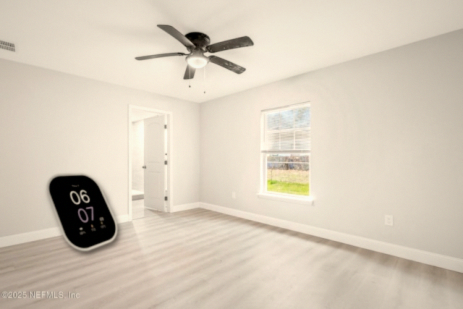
6:07
